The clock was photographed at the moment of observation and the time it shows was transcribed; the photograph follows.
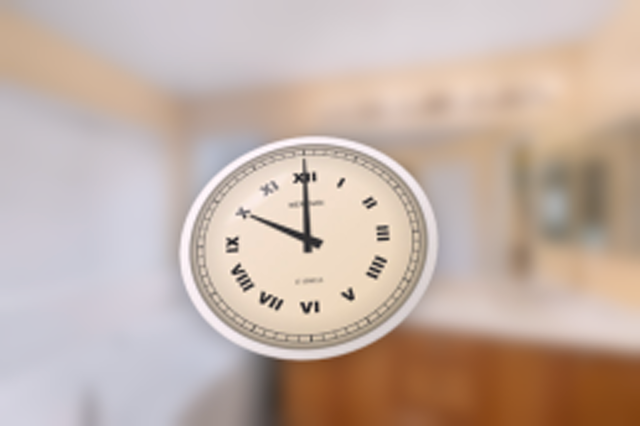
10:00
